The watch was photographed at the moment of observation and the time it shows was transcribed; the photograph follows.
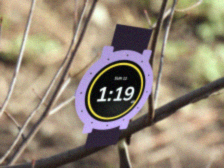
1:19
